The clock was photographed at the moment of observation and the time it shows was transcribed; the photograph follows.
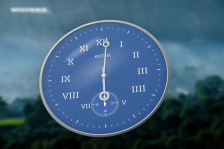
6:01
